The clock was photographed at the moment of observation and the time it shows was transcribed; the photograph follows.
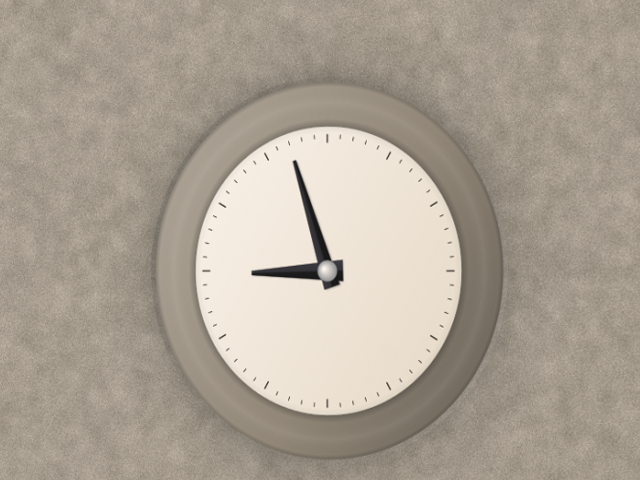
8:57
